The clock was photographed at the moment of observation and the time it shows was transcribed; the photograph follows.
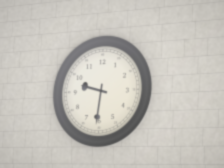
9:31
